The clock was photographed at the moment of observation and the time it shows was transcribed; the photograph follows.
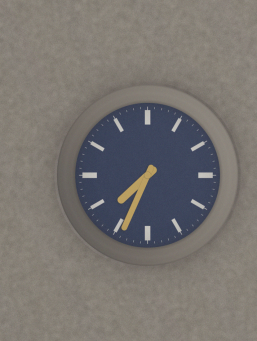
7:34
